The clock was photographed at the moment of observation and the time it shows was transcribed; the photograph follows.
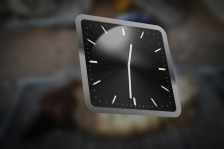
12:31
